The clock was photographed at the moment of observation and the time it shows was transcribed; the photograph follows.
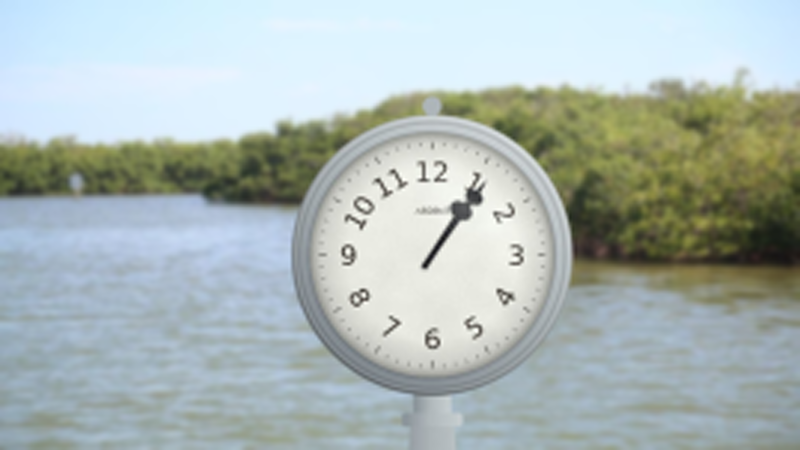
1:06
